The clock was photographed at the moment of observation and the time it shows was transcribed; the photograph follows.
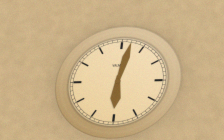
6:02
